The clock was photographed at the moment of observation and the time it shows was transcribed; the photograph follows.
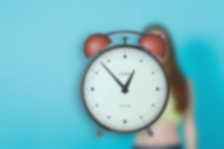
12:53
